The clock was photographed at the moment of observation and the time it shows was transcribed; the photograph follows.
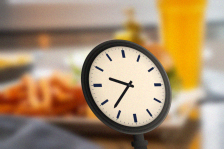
9:37
